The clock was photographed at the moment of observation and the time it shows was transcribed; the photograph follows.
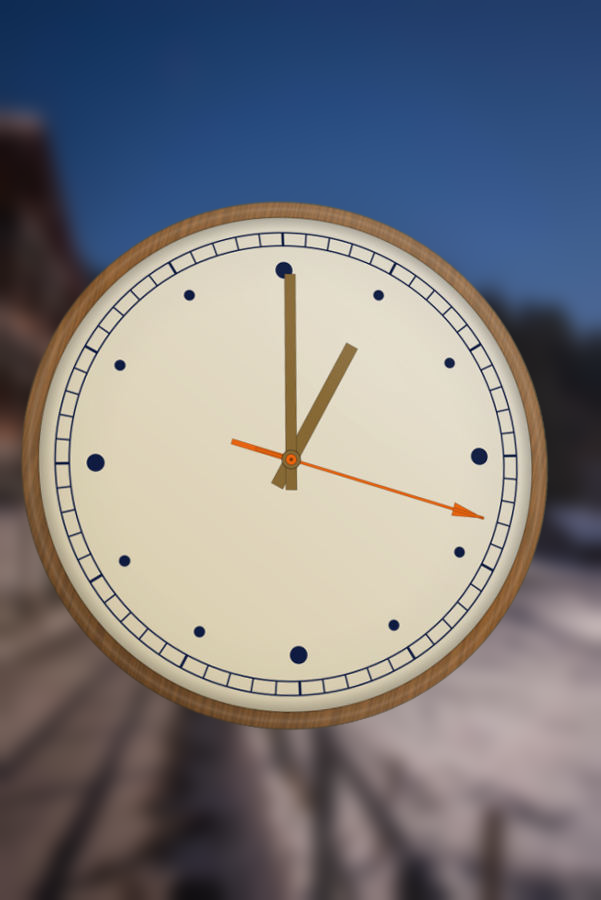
1:00:18
